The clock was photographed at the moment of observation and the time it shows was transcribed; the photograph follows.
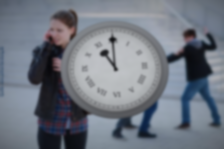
11:00
